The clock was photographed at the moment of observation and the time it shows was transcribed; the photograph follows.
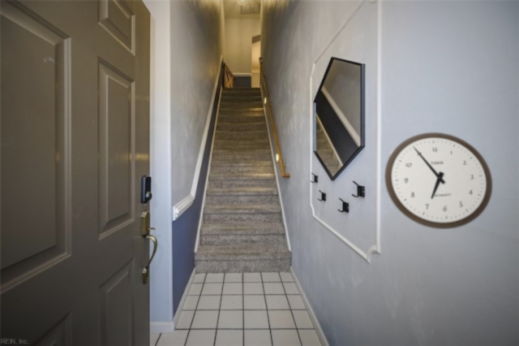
6:55
